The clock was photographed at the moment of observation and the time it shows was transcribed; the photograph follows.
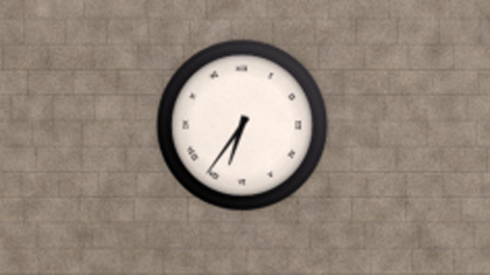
6:36
